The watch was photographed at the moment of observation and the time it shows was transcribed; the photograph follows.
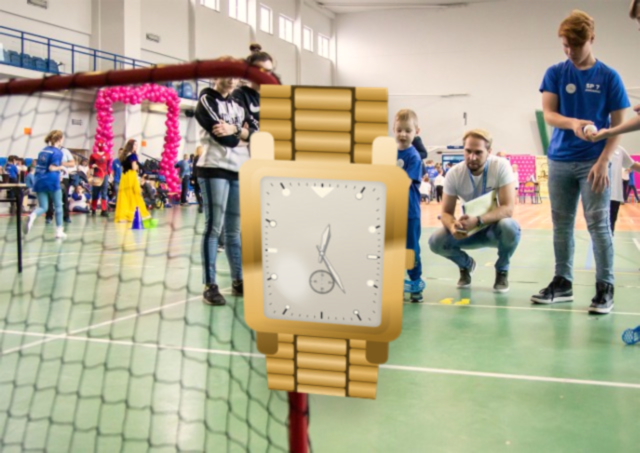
12:25
